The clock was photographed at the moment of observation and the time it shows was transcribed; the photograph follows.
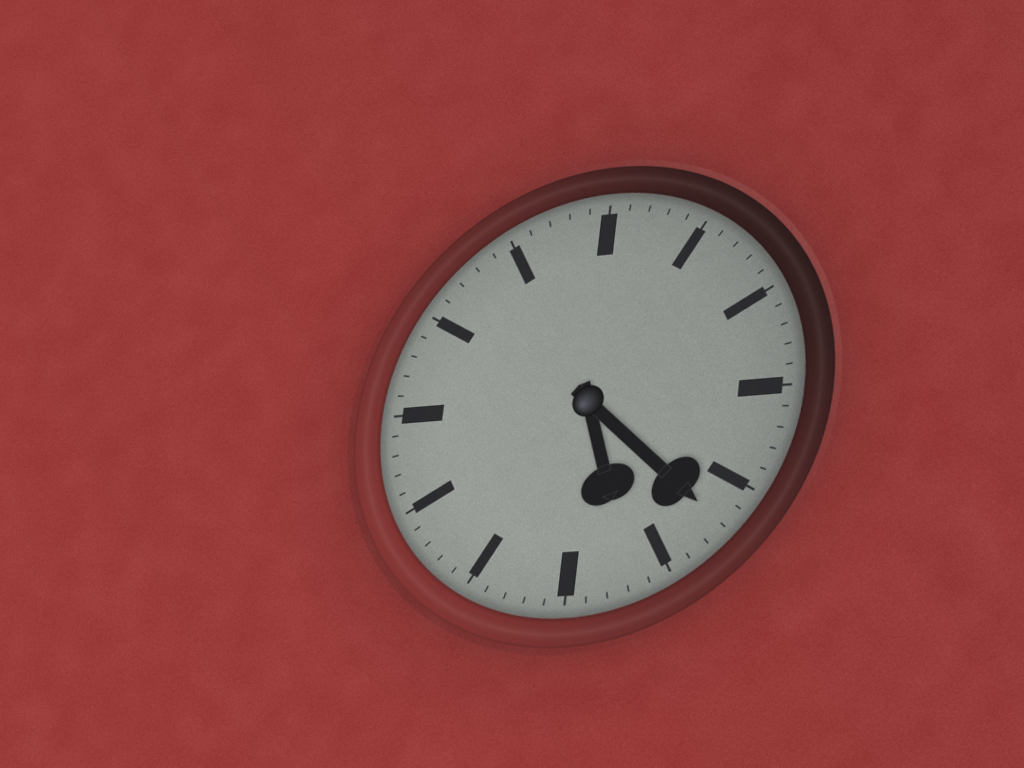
5:22
